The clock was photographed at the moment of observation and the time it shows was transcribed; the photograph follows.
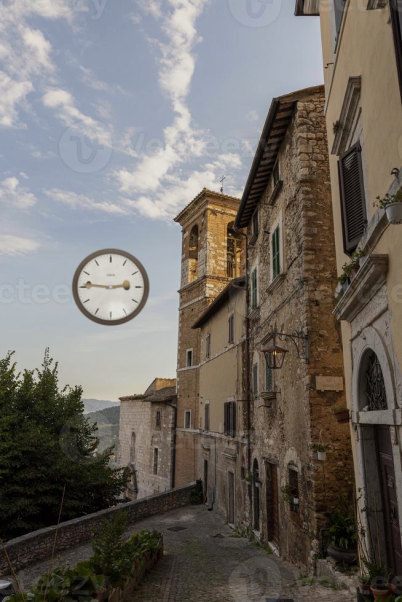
2:46
